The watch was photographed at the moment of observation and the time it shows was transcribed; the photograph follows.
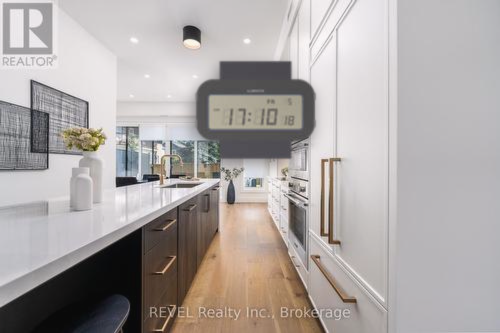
17:10
